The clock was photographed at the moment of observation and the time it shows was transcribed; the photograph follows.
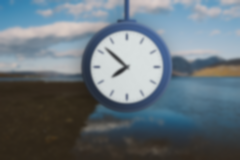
7:52
